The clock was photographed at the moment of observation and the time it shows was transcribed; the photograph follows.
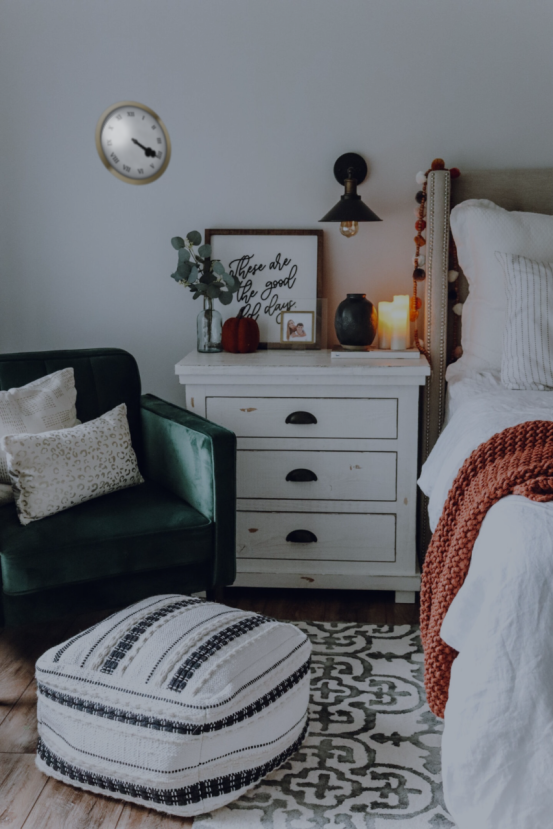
4:21
